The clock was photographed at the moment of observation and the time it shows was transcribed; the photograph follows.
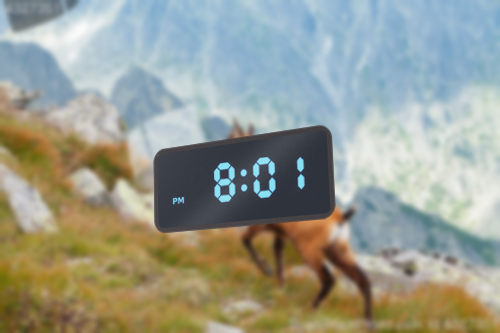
8:01
